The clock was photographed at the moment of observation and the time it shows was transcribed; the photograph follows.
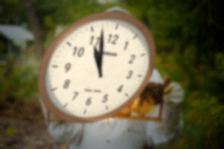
10:57
